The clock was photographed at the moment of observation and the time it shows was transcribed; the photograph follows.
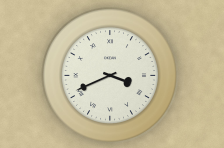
3:41
